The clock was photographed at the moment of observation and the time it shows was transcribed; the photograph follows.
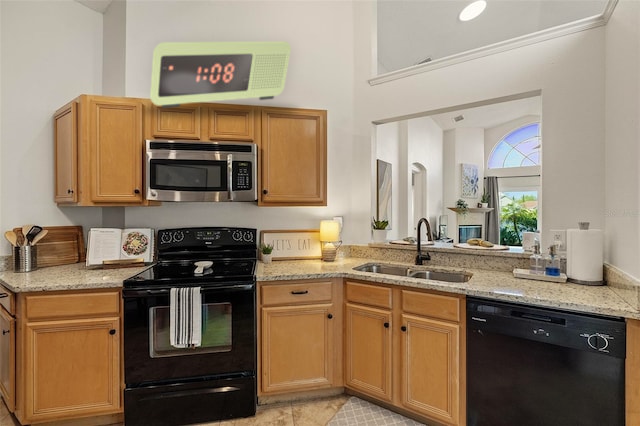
1:08
